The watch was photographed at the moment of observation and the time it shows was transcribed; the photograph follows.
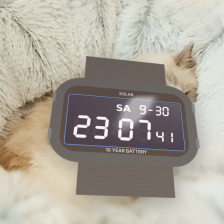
23:07:41
